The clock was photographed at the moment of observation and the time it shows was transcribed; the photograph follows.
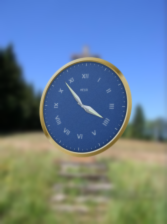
3:53
